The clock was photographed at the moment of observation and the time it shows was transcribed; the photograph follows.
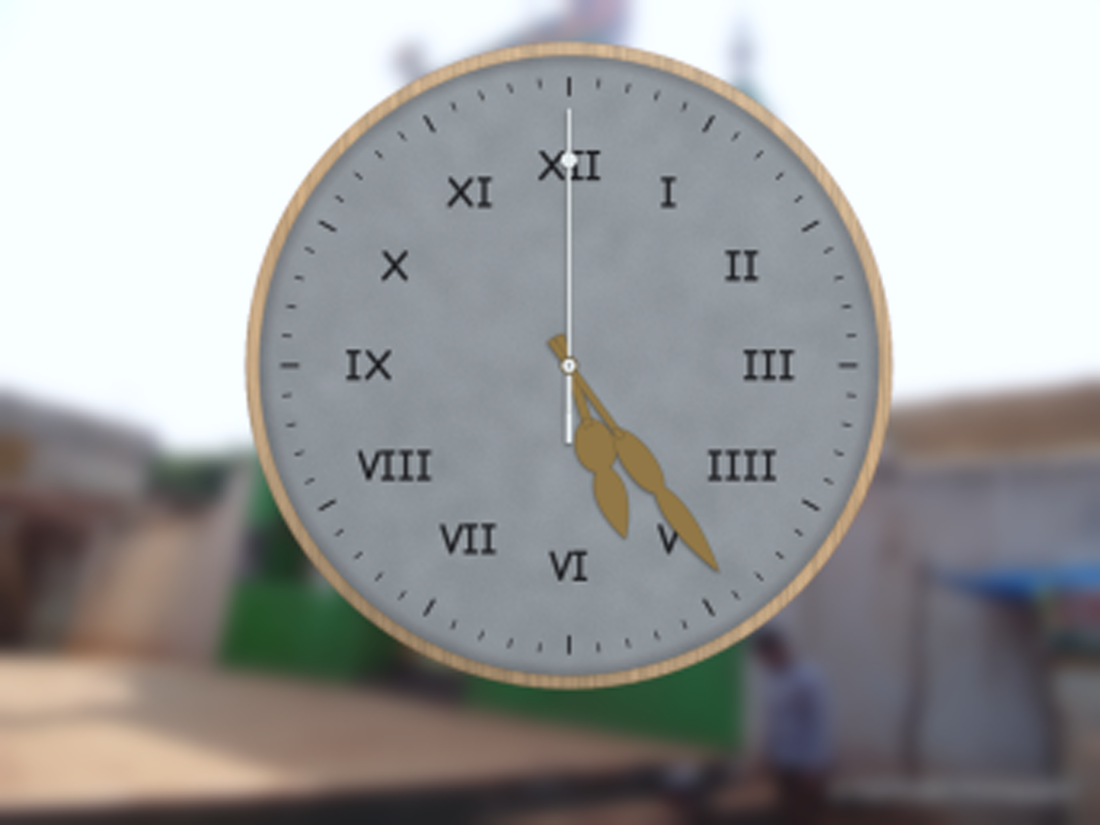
5:24:00
